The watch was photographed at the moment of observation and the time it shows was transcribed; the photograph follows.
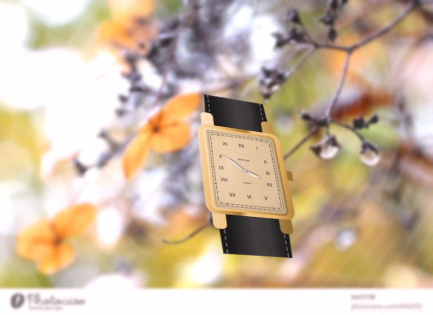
3:51
